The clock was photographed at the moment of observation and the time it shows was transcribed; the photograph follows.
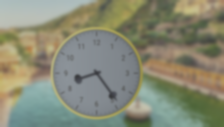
8:24
